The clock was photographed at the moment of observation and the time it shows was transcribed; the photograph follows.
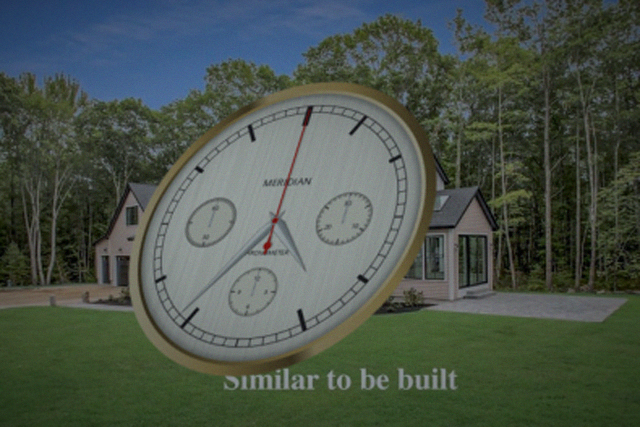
4:36
